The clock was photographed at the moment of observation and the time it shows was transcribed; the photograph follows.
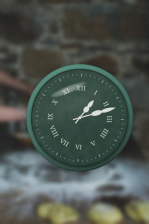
1:12
